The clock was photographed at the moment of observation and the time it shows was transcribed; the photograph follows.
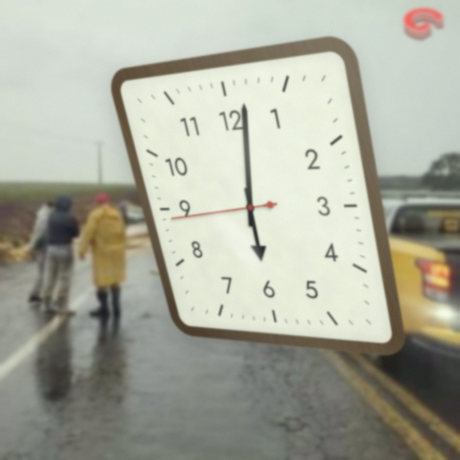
6:01:44
